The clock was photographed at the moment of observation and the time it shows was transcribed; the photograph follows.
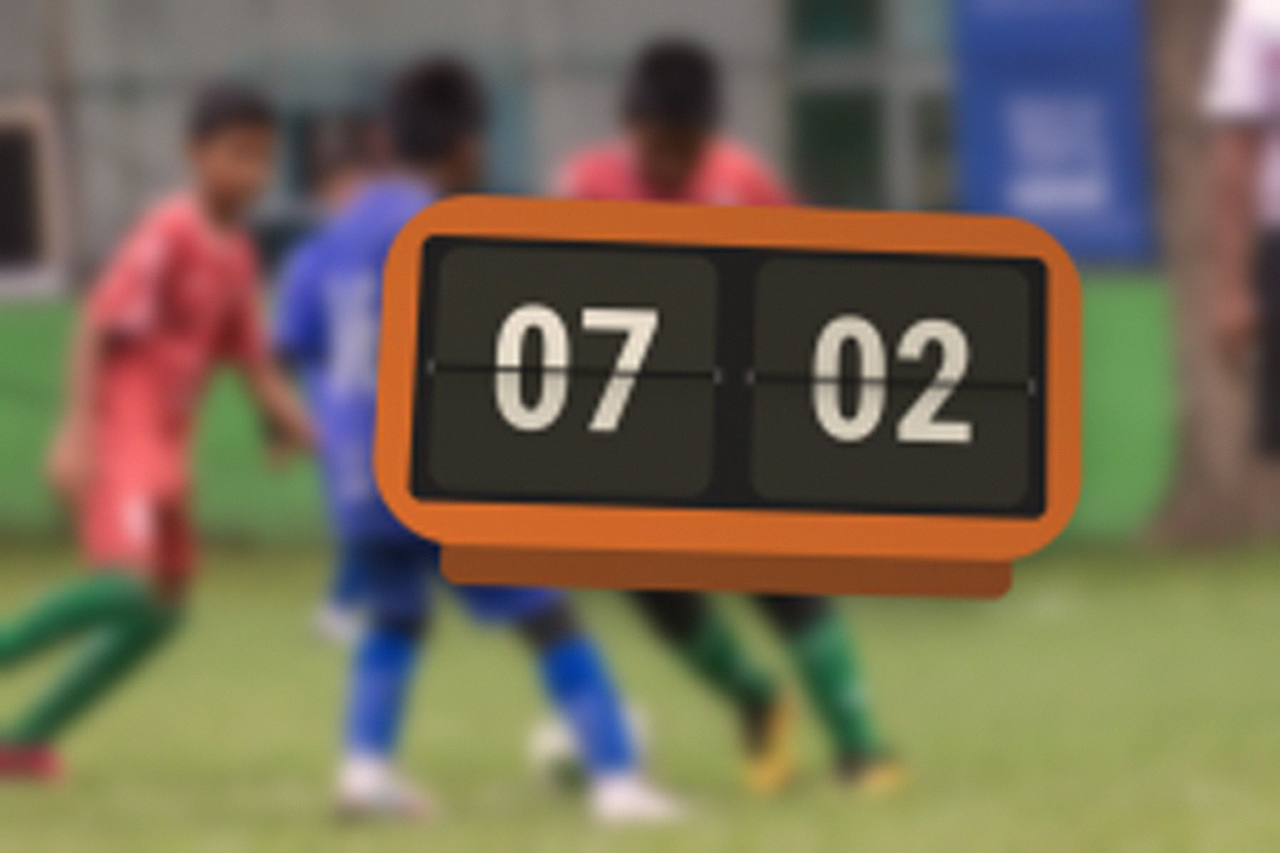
7:02
